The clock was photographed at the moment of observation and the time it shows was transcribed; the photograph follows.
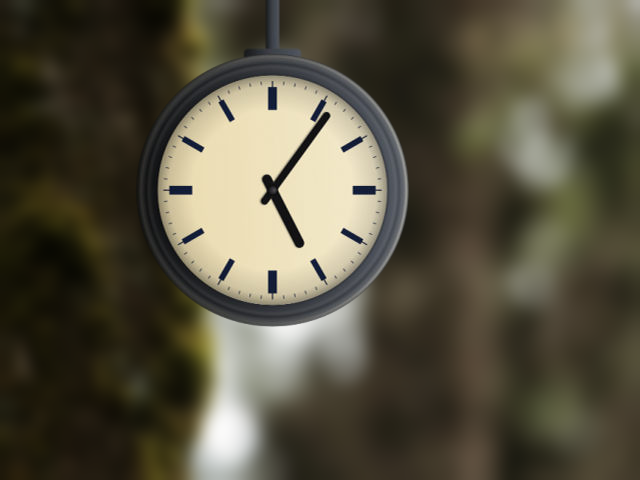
5:06
